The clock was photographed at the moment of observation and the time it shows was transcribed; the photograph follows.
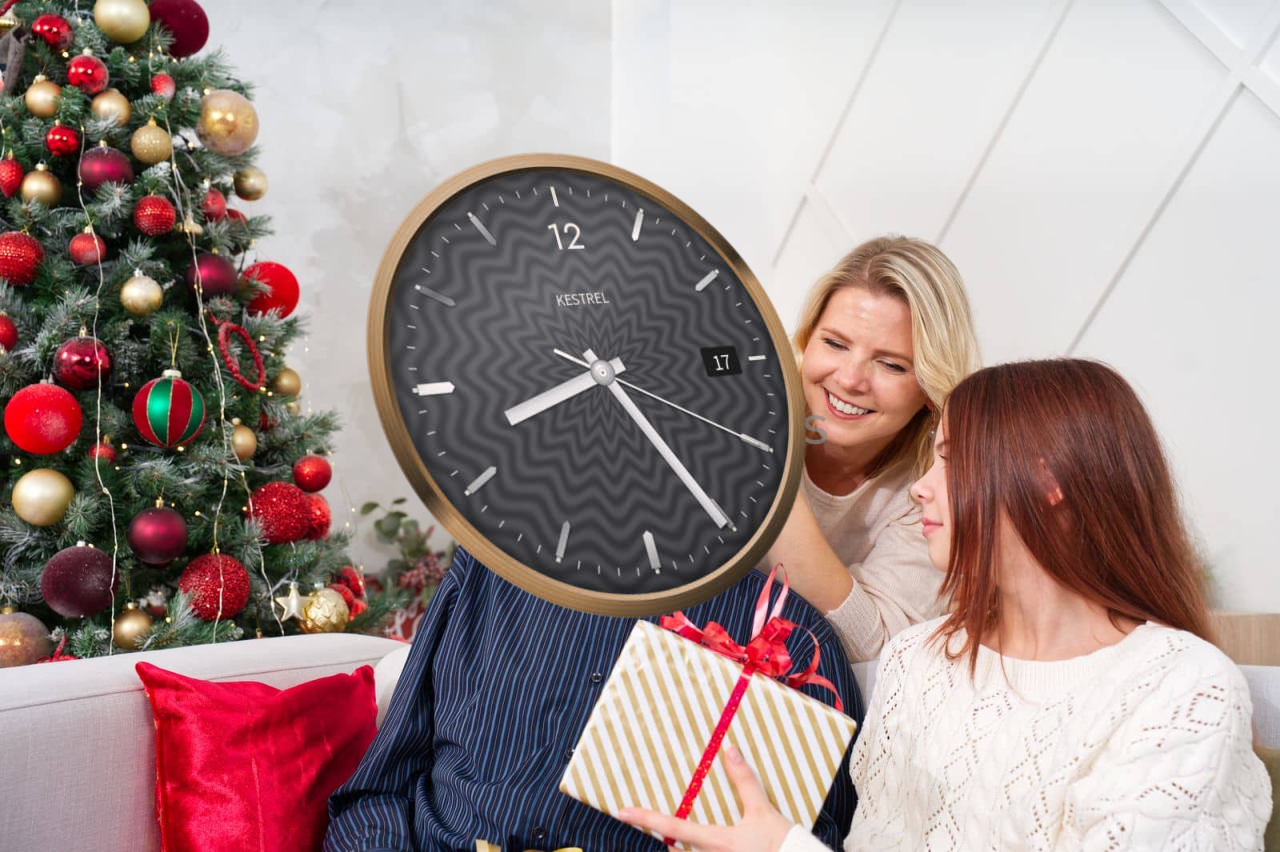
8:25:20
